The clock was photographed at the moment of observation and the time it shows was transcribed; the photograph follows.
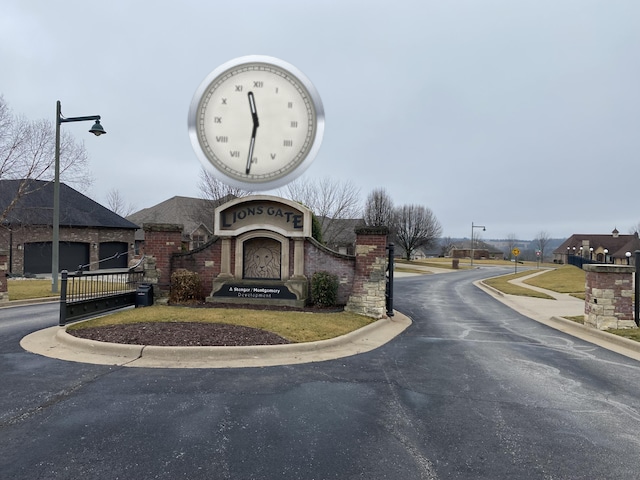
11:31
